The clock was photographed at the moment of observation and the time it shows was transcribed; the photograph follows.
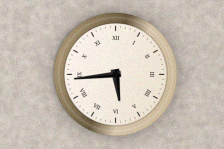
5:44
